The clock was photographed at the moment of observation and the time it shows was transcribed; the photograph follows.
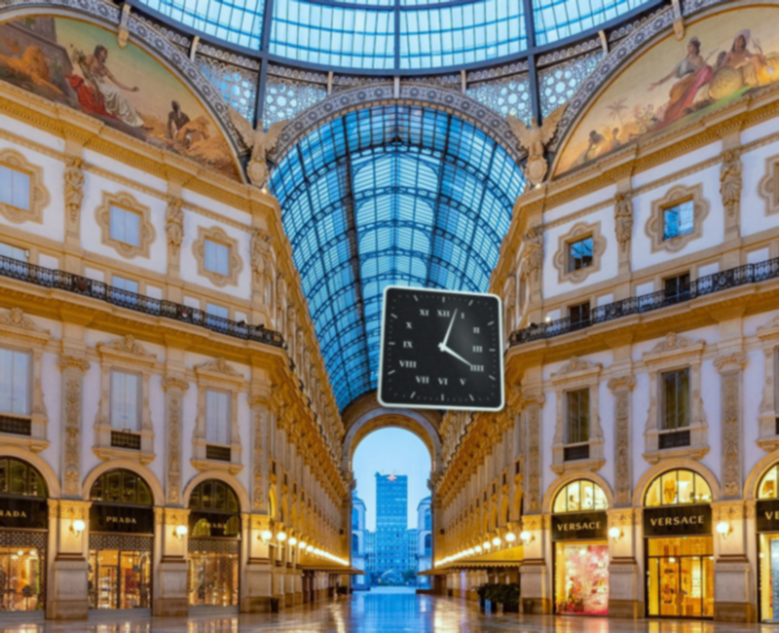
4:03
